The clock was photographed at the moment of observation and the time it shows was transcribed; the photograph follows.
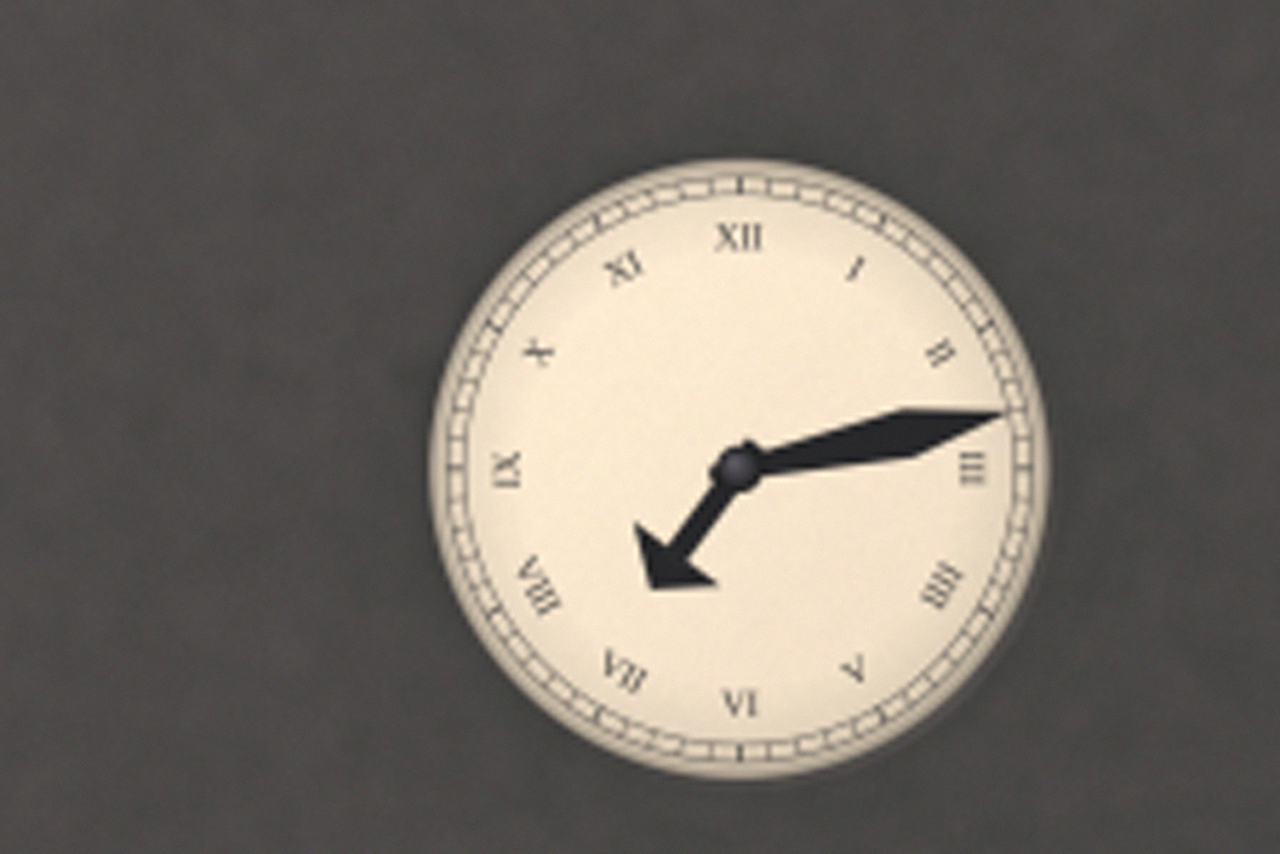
7:13
